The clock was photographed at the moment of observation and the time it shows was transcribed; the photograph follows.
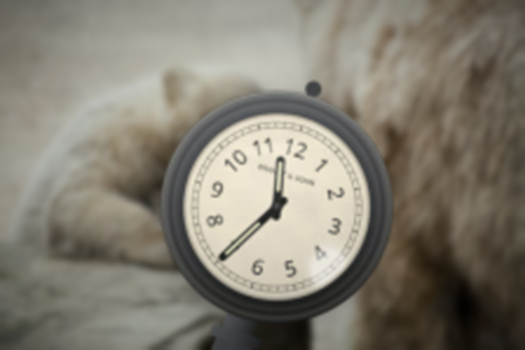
11:35
